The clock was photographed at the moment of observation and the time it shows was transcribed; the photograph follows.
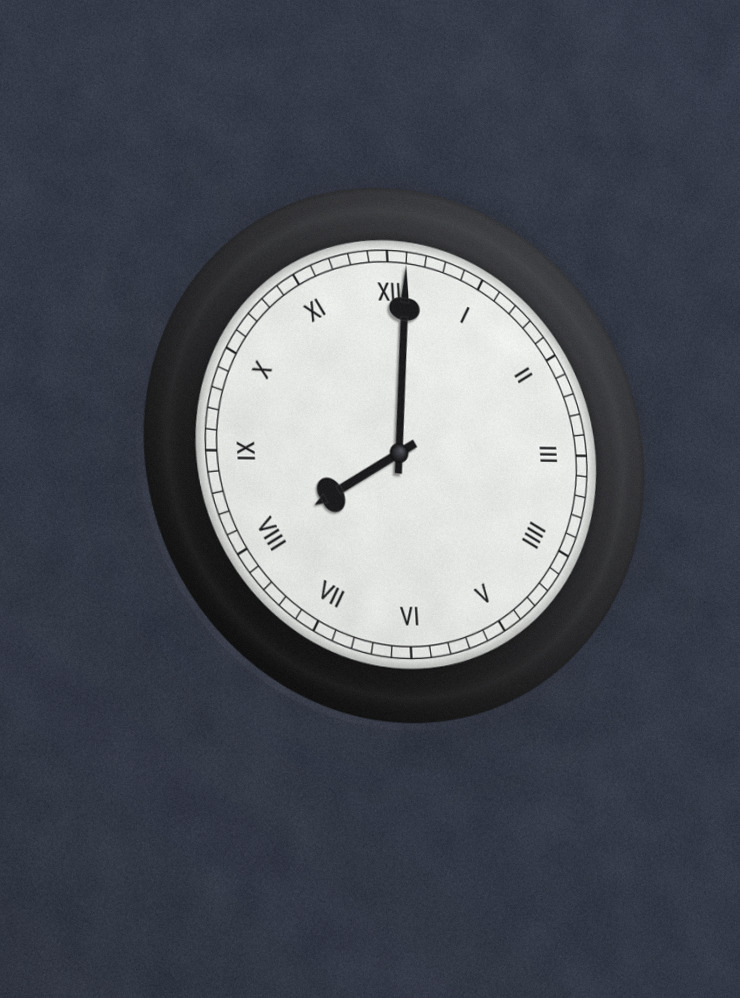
8:01
